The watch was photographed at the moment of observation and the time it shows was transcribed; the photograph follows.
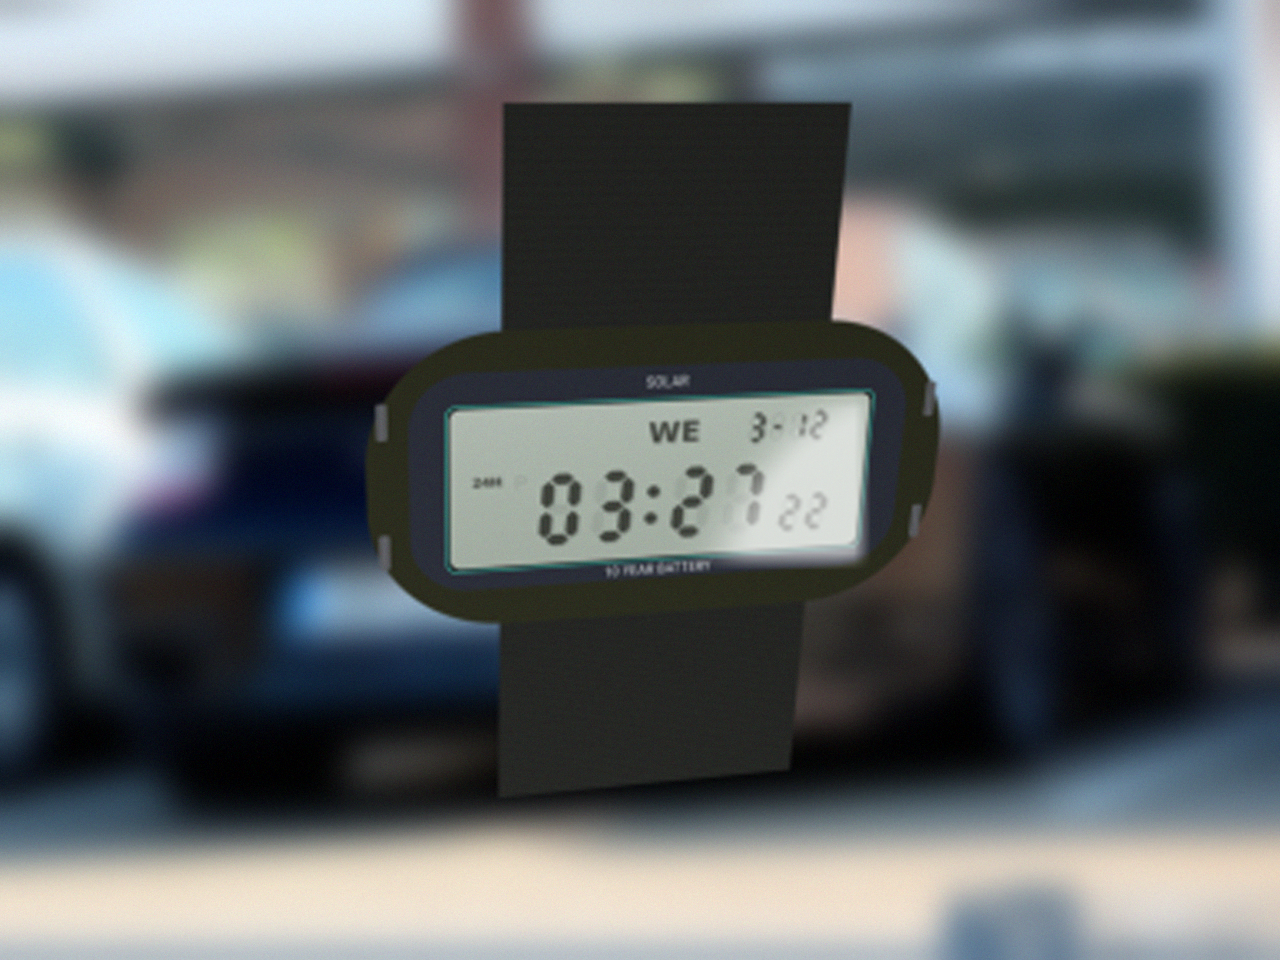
3:27:22
